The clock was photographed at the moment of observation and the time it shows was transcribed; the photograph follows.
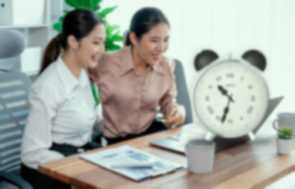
10:33
